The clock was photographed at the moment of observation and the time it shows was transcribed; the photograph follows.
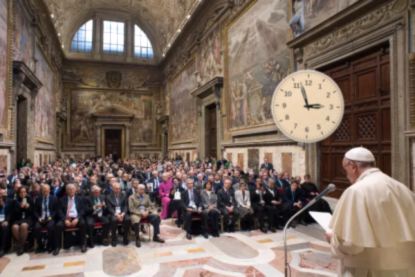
2:57
